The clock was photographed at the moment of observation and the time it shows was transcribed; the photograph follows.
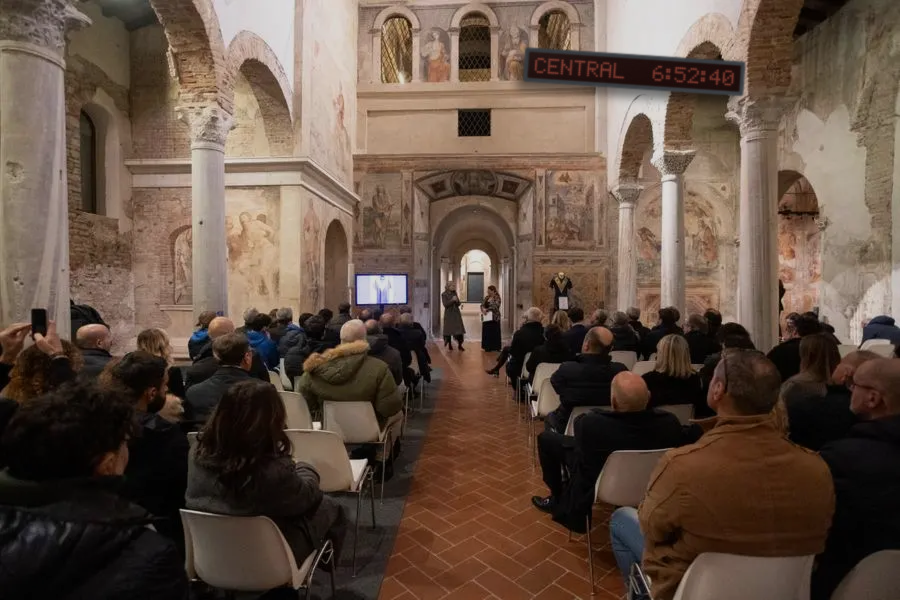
6:52:40
